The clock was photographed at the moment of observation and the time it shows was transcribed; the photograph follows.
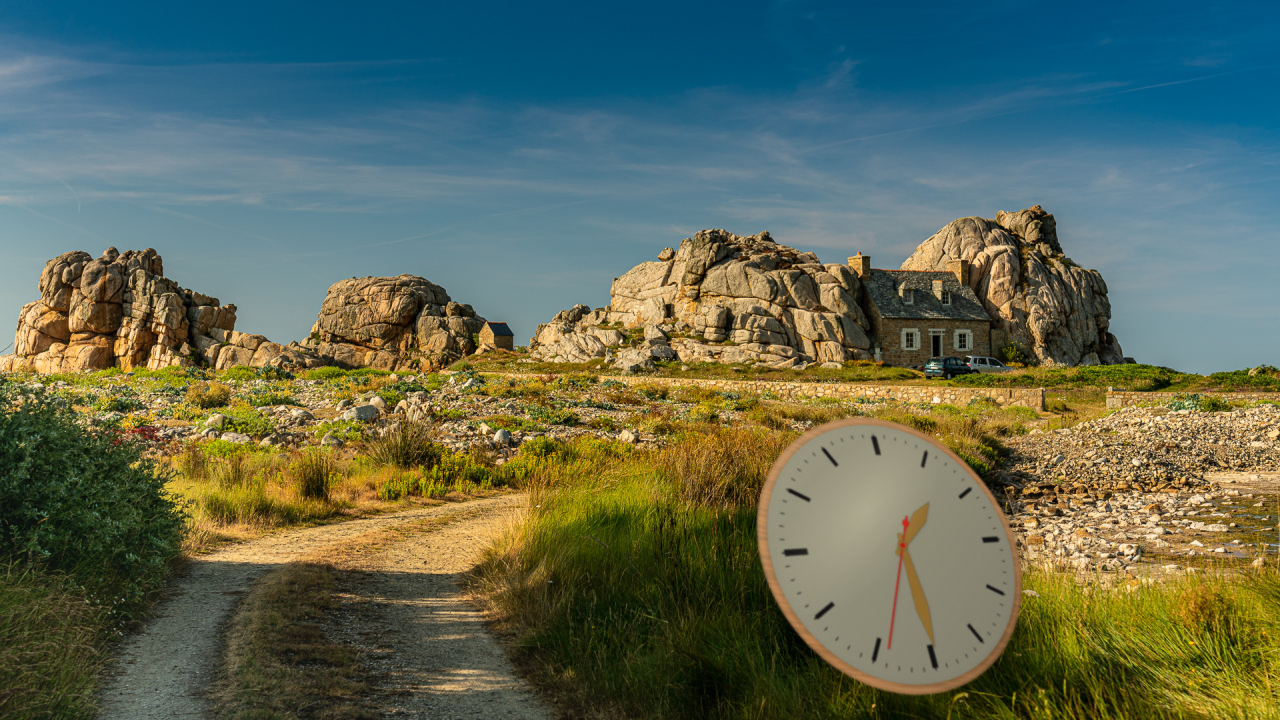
1:29:34
